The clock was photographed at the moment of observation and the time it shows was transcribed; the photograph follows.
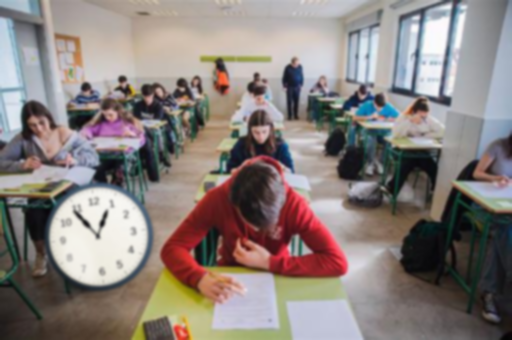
12:54
